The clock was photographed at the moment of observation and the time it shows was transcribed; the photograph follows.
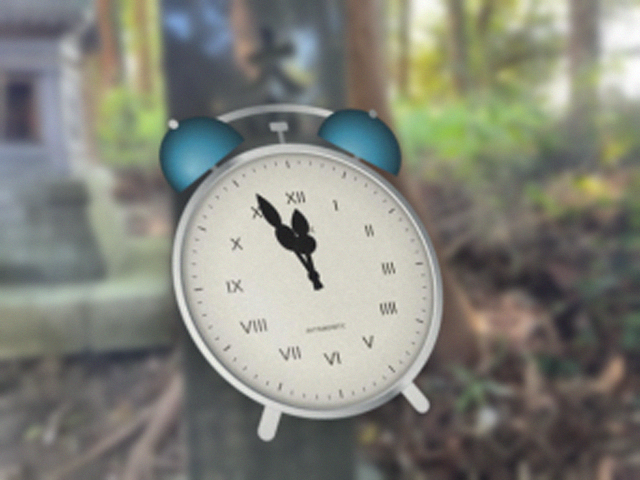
11:56
